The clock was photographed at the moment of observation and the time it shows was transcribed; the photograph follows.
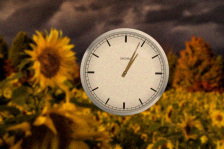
1:04
